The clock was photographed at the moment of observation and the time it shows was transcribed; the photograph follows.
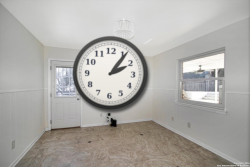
2:06
